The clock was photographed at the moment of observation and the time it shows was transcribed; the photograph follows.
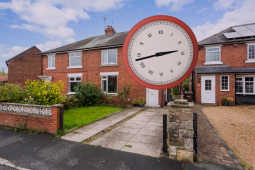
2:43
